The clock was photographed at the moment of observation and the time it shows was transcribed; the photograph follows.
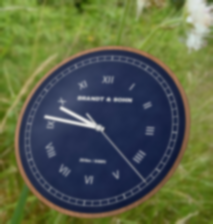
9:46:22
